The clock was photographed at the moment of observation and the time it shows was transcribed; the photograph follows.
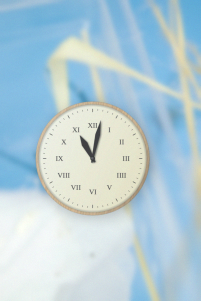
11:02
